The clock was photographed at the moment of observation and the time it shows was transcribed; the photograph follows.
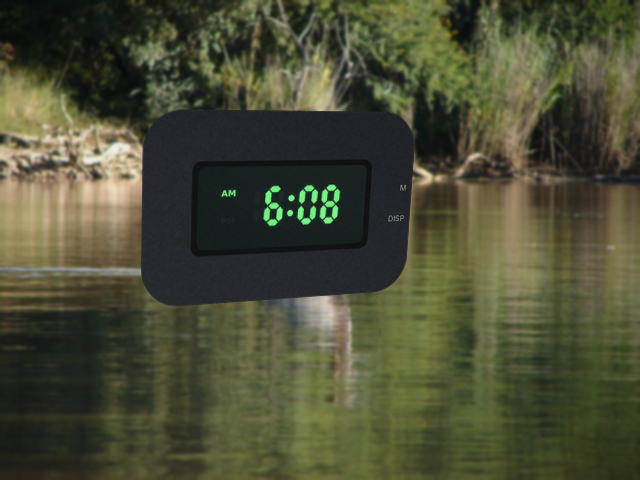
6:08
